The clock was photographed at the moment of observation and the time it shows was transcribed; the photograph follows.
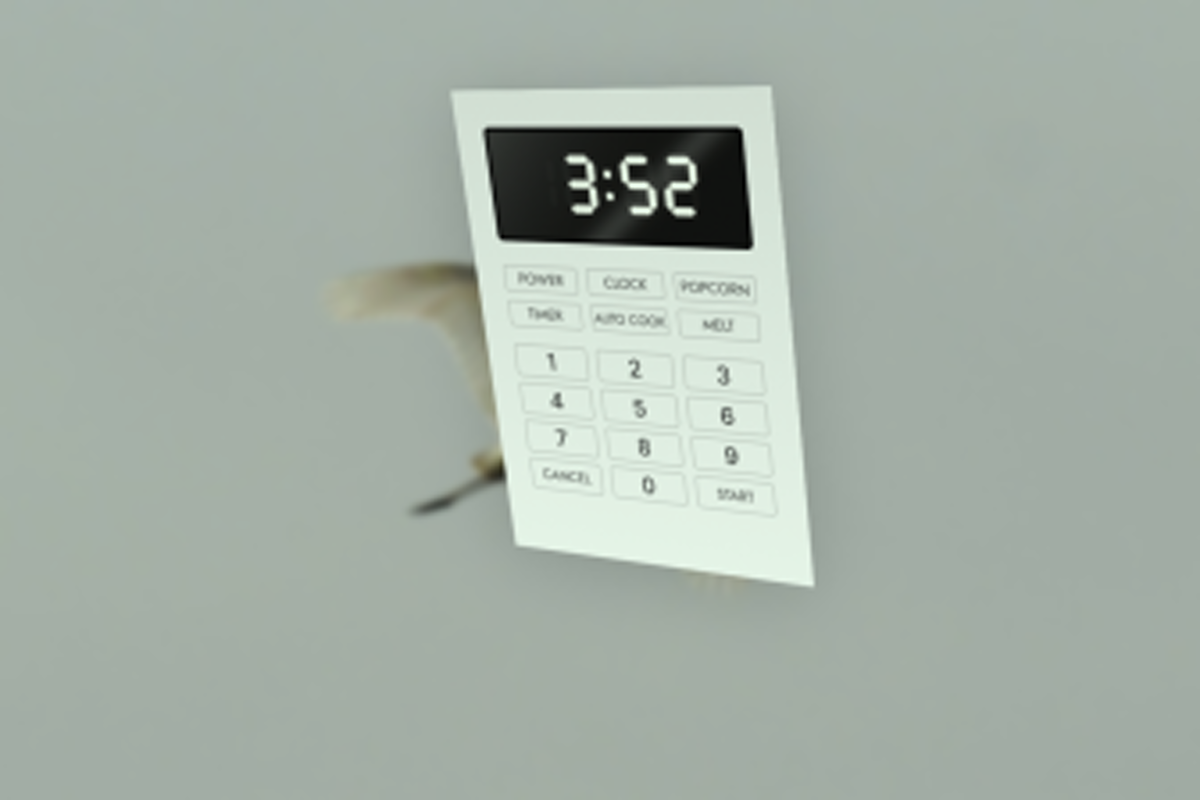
3:52
